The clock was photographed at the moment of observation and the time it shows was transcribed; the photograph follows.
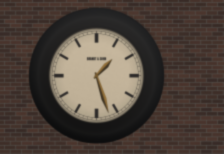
1:27
